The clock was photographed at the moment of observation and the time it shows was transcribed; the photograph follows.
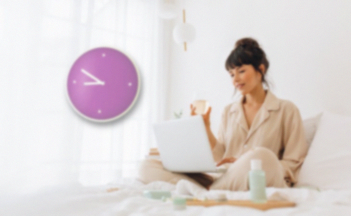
8:50
